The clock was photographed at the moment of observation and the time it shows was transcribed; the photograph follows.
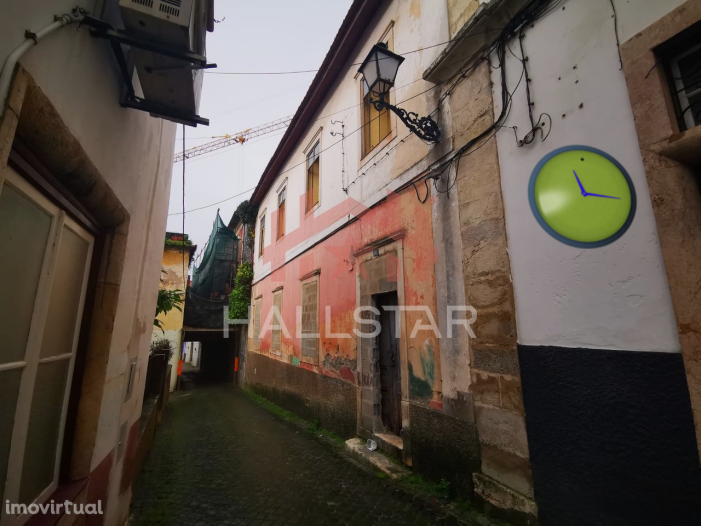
11:16
